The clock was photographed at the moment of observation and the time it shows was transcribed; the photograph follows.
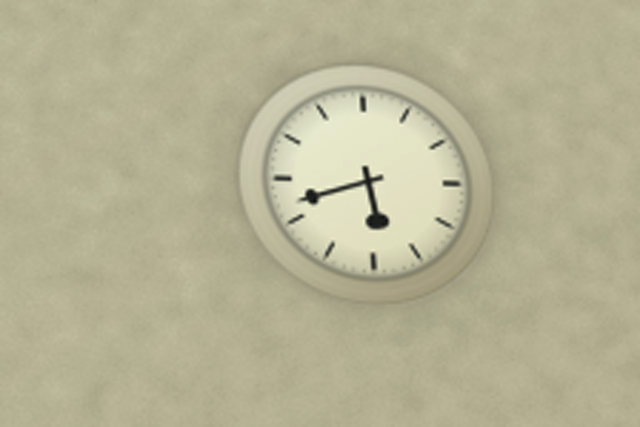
5:42
